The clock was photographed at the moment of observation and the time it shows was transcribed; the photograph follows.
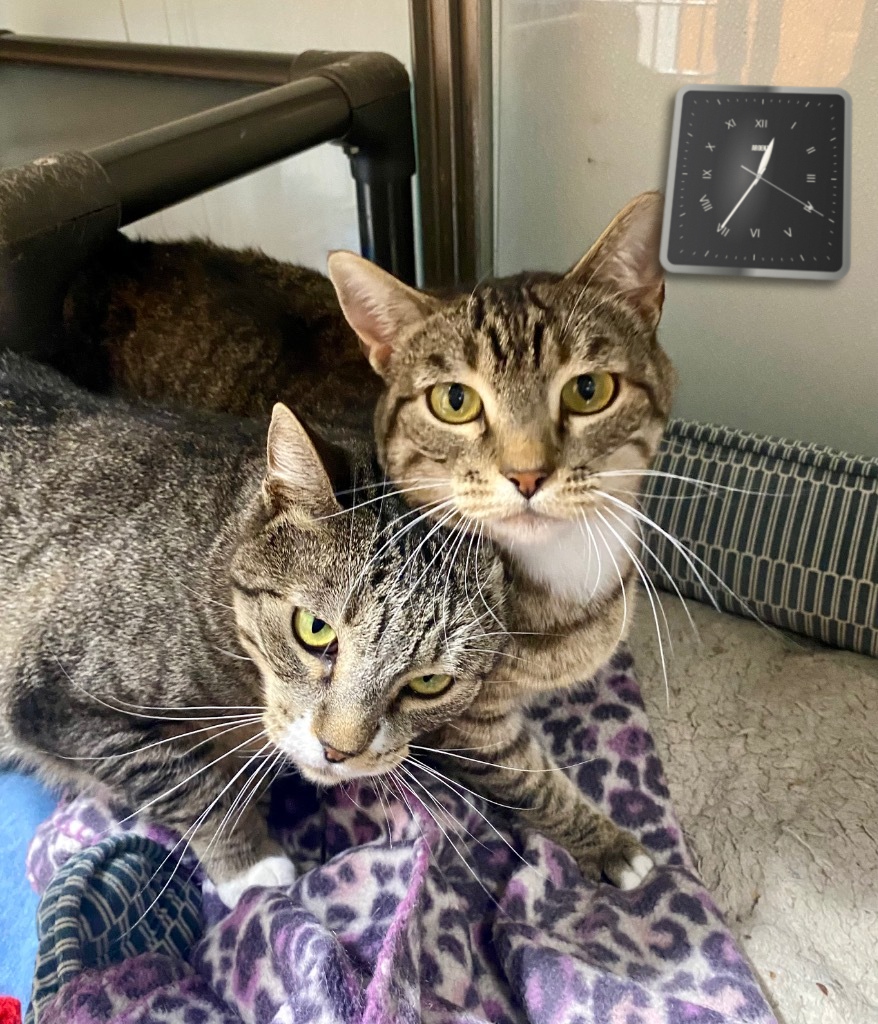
12:35:20
